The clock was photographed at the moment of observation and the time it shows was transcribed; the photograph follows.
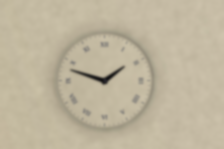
1:48
